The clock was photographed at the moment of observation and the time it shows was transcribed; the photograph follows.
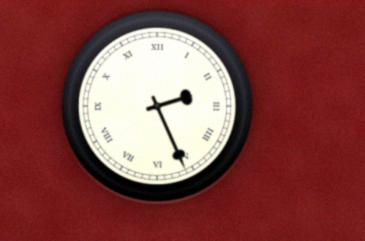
2:26
